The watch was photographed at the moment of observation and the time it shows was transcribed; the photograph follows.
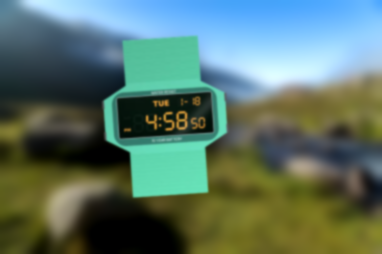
4:58:50
